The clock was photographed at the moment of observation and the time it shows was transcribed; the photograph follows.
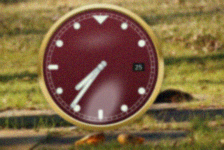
7:36
